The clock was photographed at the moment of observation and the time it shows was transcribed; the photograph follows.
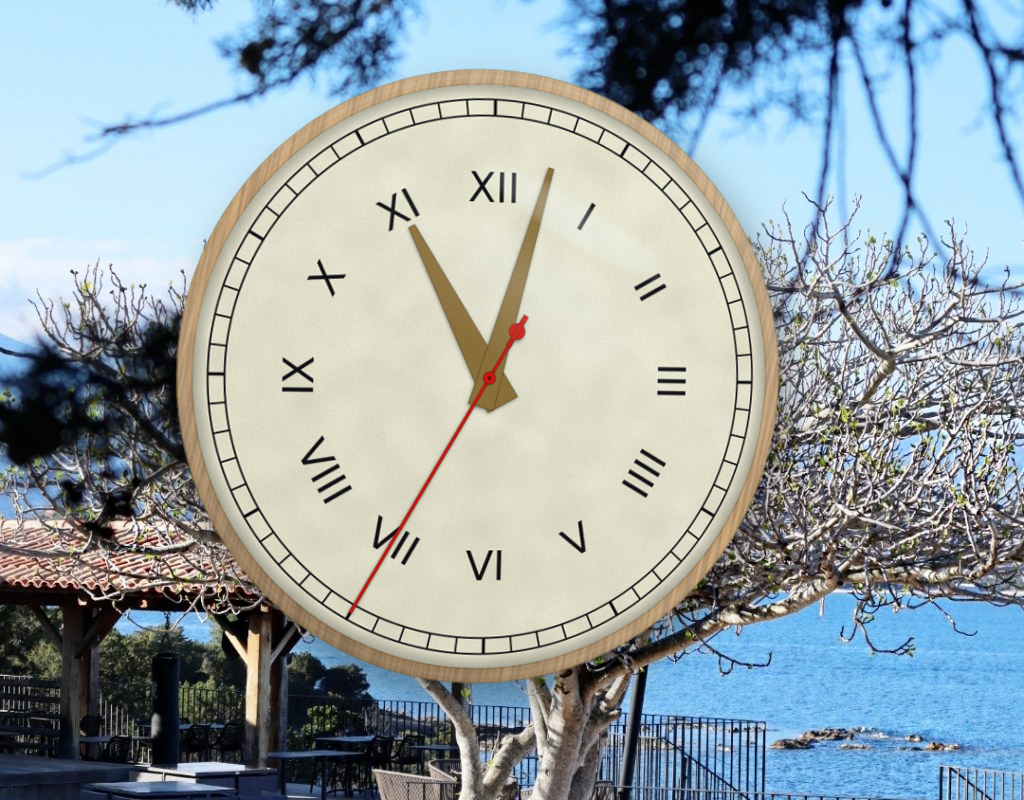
11:02:35
